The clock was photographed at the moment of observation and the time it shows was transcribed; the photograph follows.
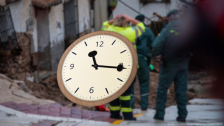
11:16
